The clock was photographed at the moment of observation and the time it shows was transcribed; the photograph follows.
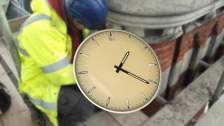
1:21
